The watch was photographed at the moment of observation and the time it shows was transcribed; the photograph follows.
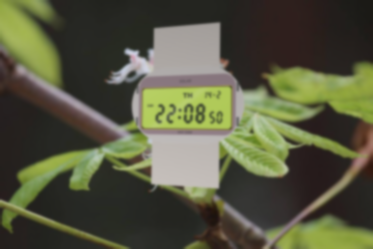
22:08:50
